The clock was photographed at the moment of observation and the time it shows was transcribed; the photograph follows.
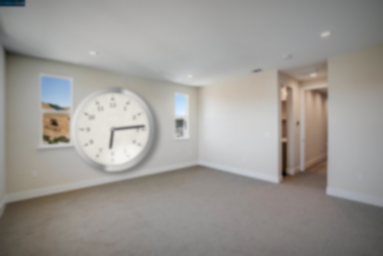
6:14
